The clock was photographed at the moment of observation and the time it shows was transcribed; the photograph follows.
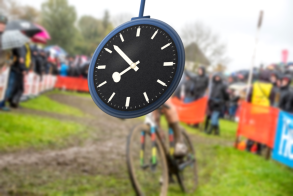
7:52
